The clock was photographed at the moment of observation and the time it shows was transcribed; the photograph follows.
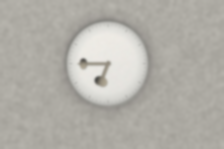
6:45
